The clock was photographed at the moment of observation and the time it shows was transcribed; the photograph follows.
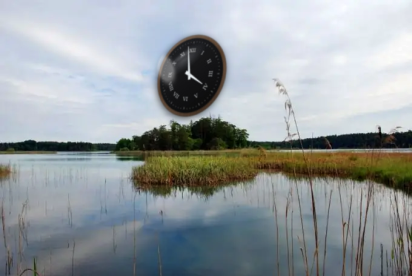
3:58
